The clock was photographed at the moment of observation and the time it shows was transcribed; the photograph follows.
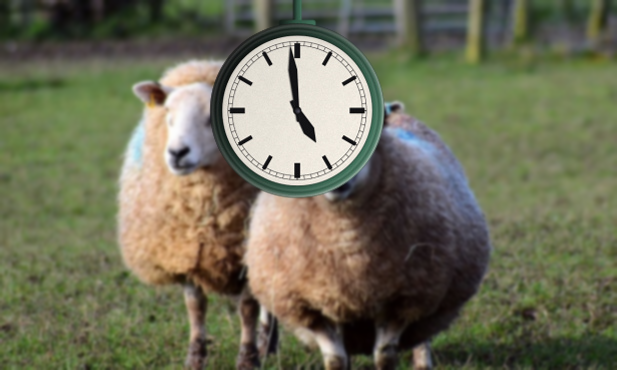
4:59
